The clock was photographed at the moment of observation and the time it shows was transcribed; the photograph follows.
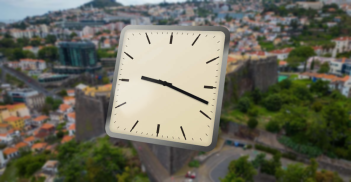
9:18
